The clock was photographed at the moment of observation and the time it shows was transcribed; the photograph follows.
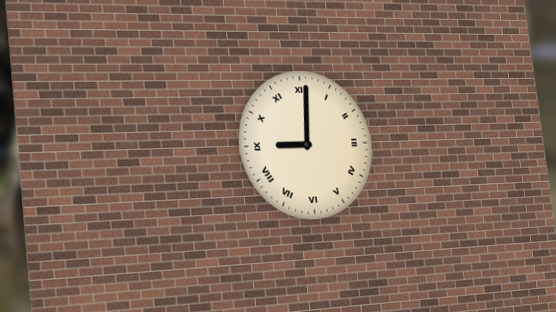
9:01
